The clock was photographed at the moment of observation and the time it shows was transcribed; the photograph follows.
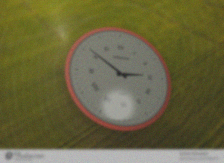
2:51
